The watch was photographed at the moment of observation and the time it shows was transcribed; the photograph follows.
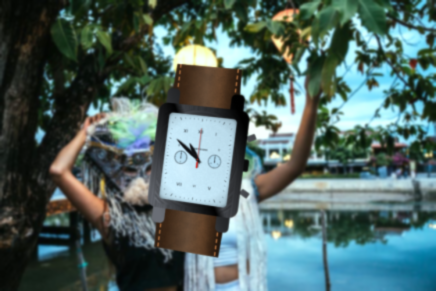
10:51
